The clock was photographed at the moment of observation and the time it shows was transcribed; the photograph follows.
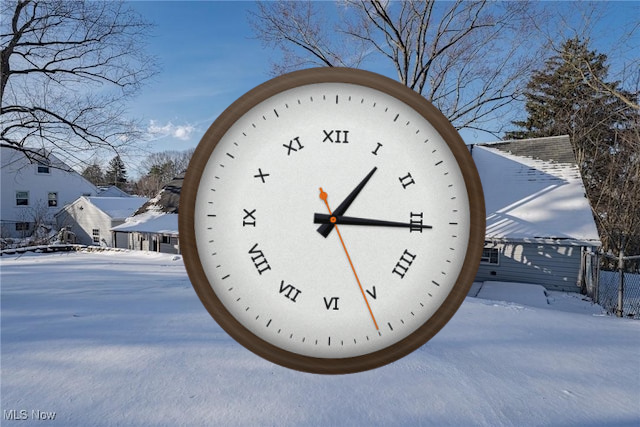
1:15:26
